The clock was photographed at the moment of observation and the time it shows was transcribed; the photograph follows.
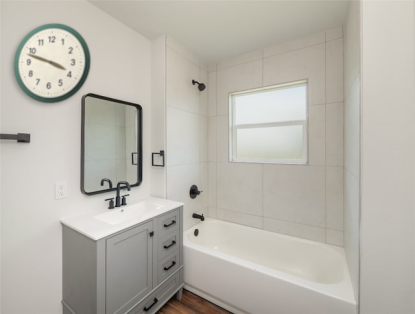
3:48
